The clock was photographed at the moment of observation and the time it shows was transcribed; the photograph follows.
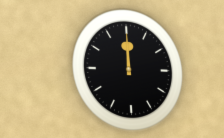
12:00
